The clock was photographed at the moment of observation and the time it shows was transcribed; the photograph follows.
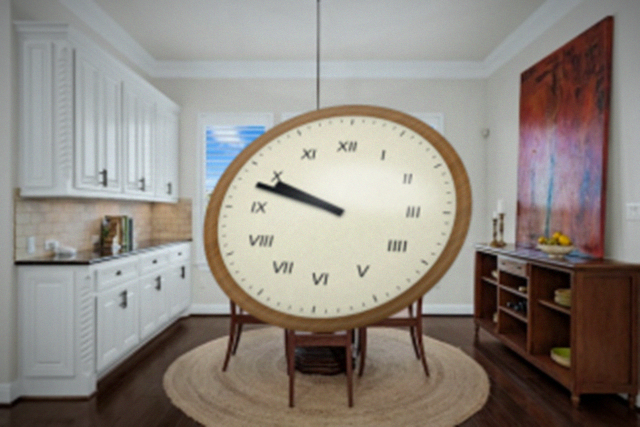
9:48
